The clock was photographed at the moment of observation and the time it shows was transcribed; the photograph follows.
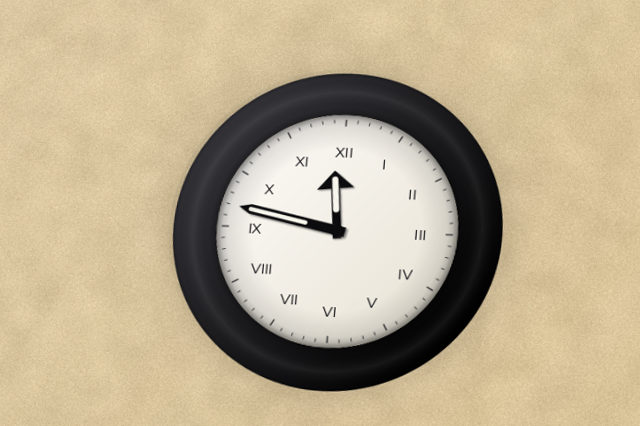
11:47
